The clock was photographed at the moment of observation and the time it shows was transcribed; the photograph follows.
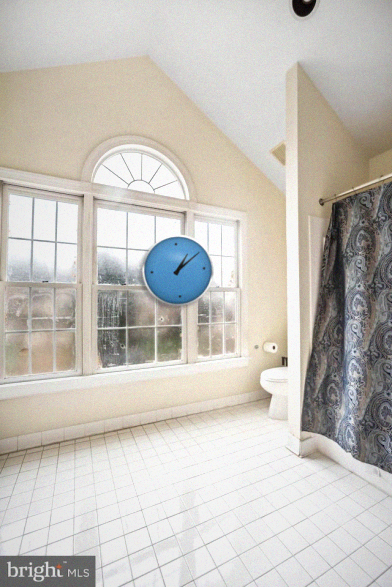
1:09
